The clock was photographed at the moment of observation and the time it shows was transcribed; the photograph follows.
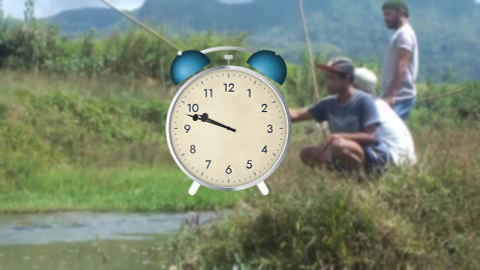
9:48
